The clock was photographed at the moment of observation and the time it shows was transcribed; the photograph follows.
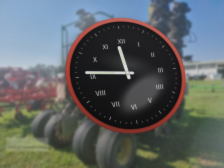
11:46
